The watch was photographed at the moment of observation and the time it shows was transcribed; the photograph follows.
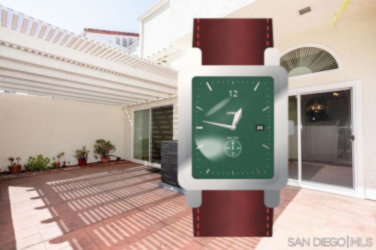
12:47
